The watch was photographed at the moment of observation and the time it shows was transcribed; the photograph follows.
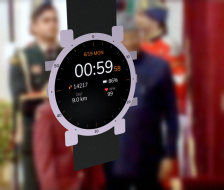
0:59
